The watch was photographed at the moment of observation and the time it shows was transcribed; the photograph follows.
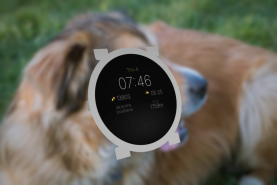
7:46
